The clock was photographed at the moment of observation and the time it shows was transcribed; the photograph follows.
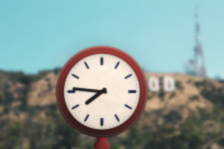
7:46
